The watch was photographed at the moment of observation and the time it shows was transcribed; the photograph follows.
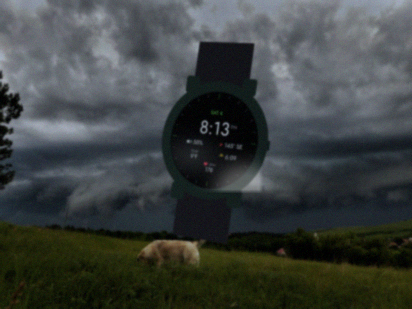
8:13
